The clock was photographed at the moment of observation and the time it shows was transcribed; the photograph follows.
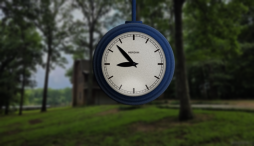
8:53
